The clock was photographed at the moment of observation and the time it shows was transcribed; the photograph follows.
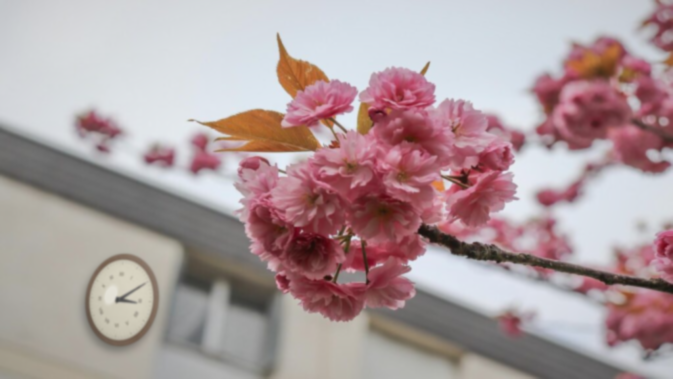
3:10
